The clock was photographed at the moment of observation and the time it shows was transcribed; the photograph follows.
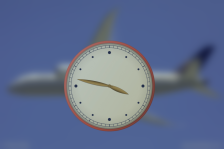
3:47
